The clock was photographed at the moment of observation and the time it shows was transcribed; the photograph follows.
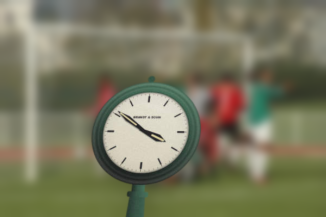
3:51
